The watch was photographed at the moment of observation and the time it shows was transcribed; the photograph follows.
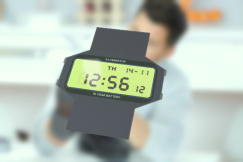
12:56:12
